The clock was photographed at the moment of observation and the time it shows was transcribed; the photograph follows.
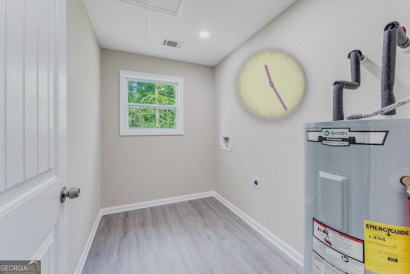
11:25
